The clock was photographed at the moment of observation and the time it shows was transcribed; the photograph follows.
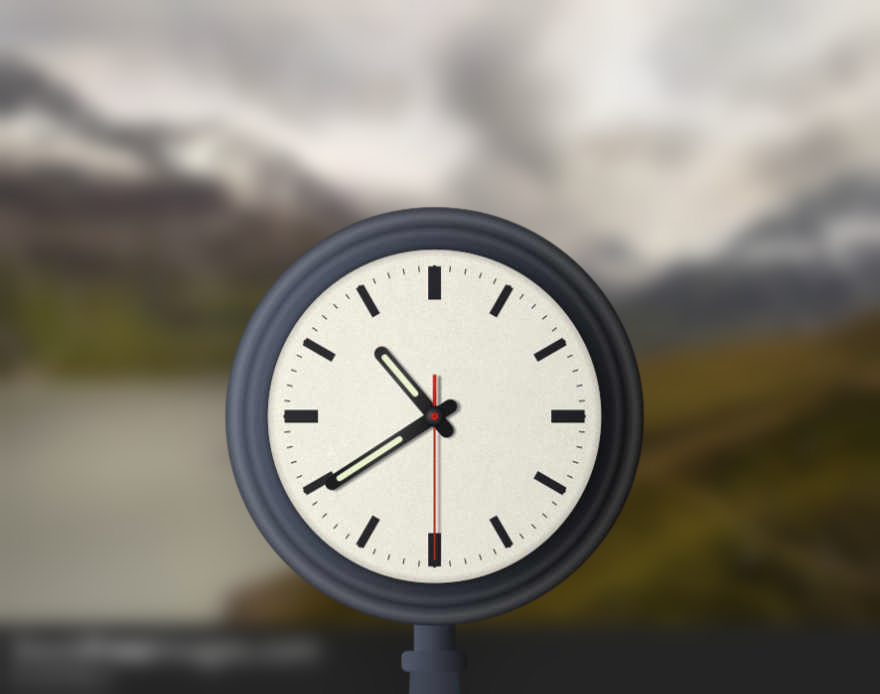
10:39:30
